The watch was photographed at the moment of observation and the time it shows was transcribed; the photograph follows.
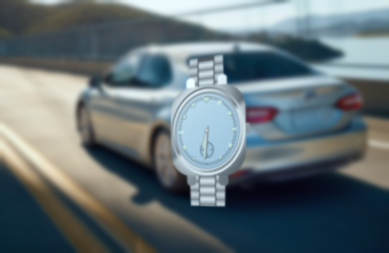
6:31
